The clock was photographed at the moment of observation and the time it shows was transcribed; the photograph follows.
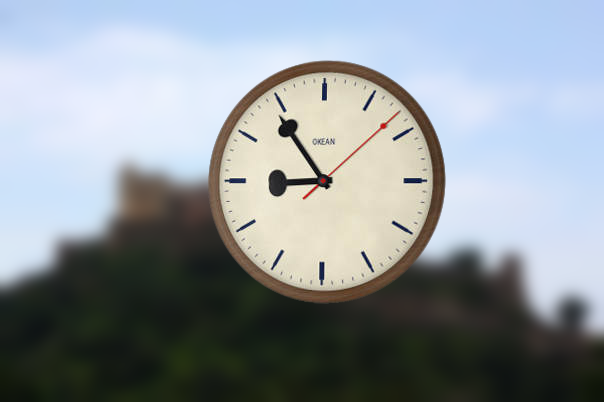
8:54:08
